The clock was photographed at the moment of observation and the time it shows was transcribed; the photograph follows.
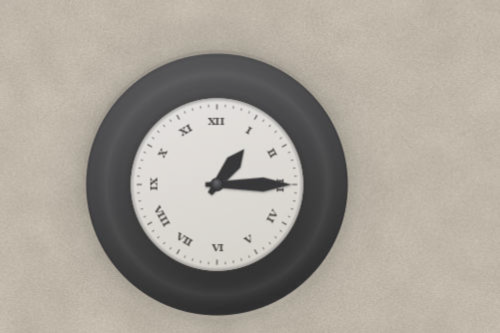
1:15
